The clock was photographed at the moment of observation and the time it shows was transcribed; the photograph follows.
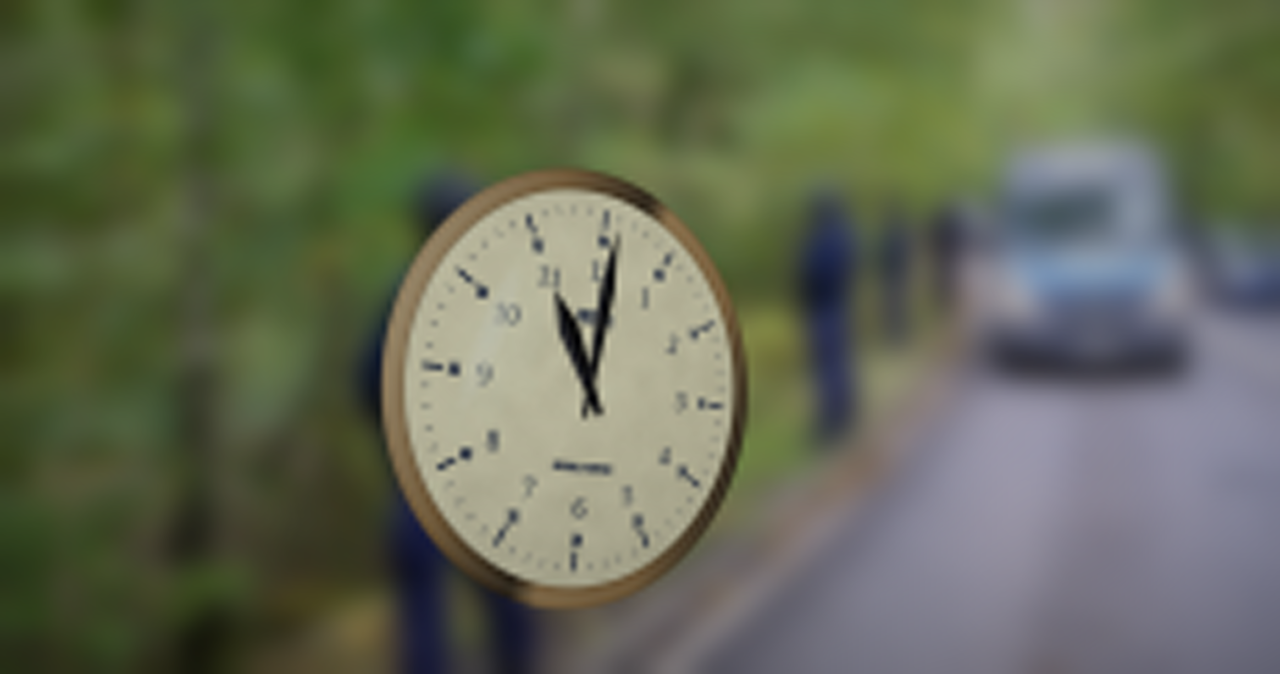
11:01
